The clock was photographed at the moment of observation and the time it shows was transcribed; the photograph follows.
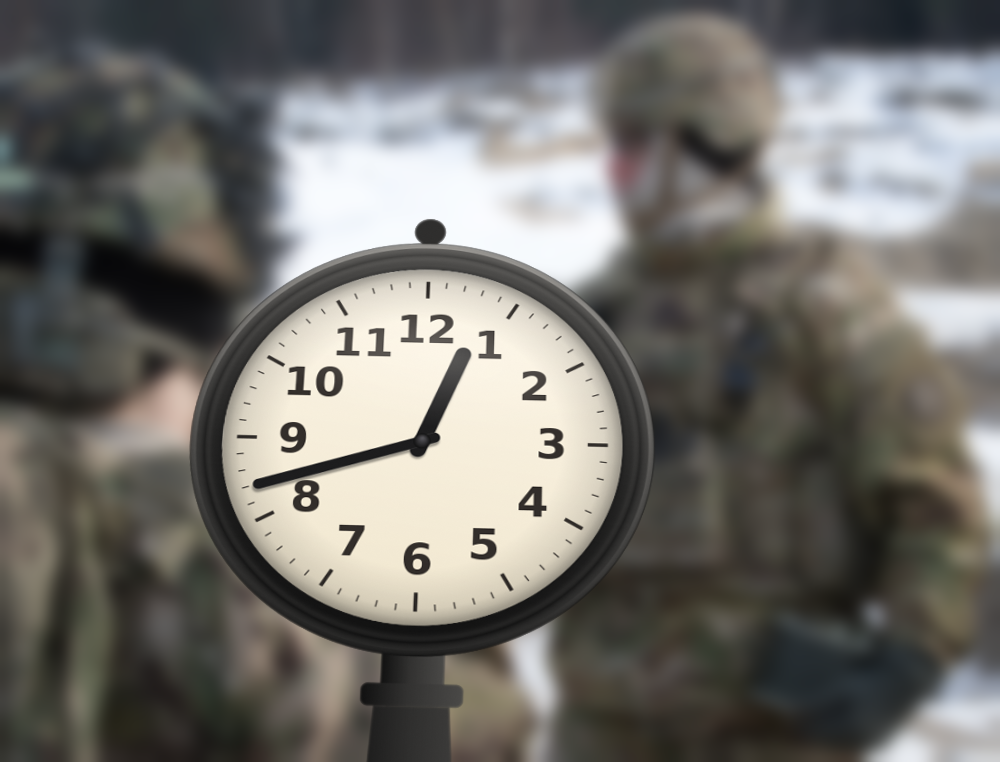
12:42
